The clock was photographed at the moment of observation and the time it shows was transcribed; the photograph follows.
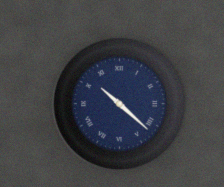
10:22
